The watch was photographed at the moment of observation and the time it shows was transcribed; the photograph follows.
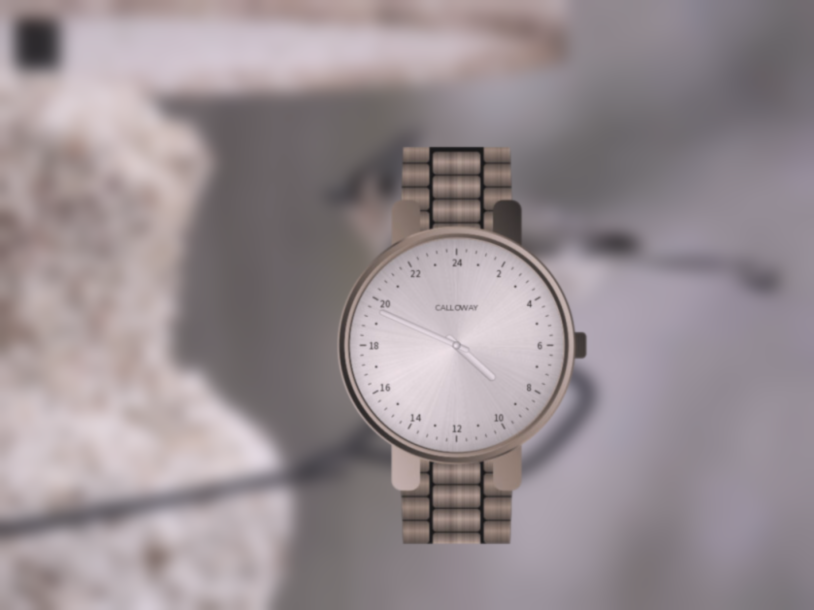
8:49
